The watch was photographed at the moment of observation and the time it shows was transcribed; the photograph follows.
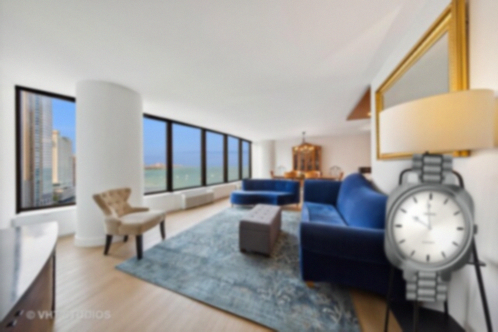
9:59
